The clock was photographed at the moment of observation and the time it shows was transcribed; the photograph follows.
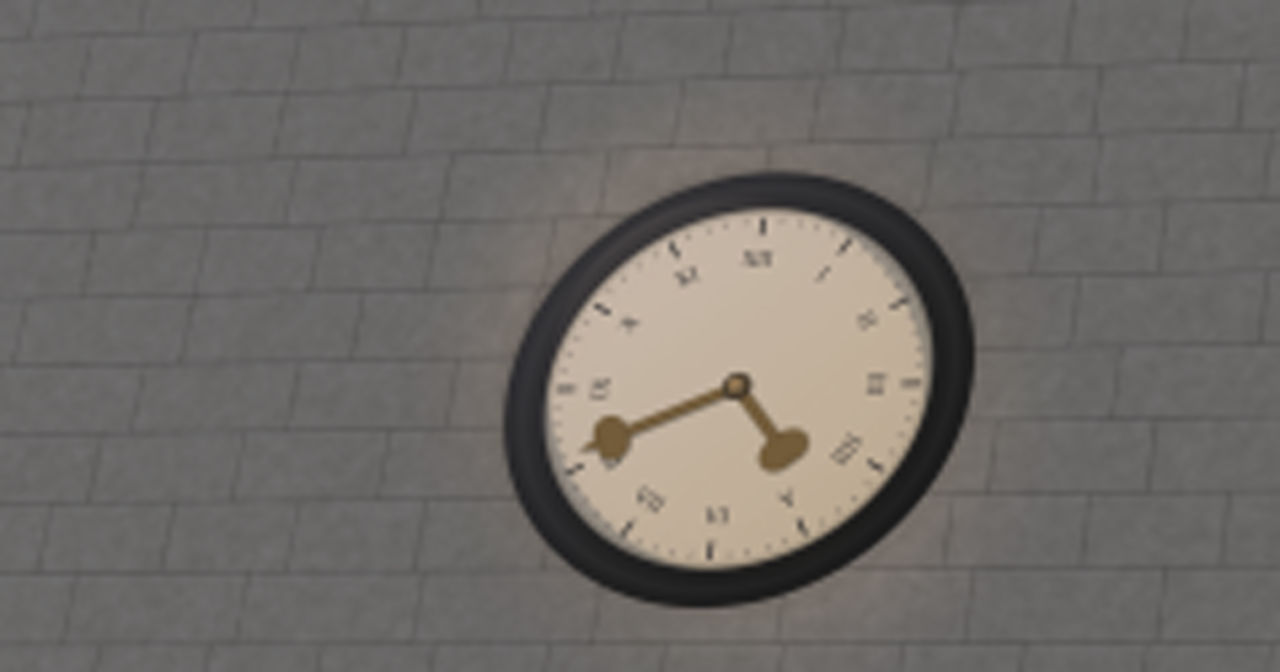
4:41
